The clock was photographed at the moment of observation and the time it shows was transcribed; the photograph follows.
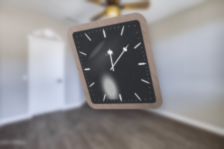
12:08
